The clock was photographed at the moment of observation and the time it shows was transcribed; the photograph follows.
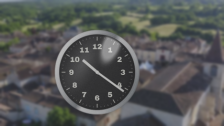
10:21
